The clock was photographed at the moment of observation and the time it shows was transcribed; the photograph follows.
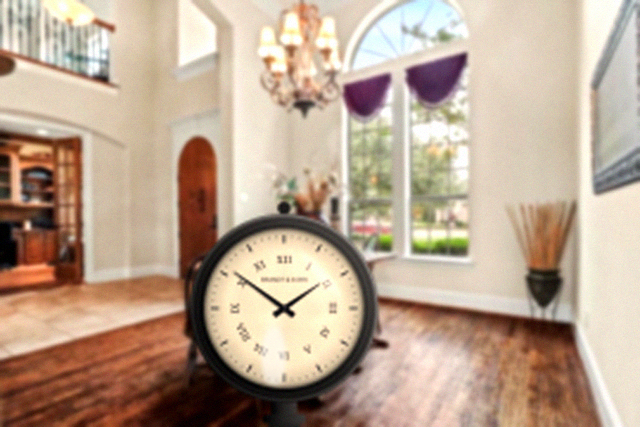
1:51
